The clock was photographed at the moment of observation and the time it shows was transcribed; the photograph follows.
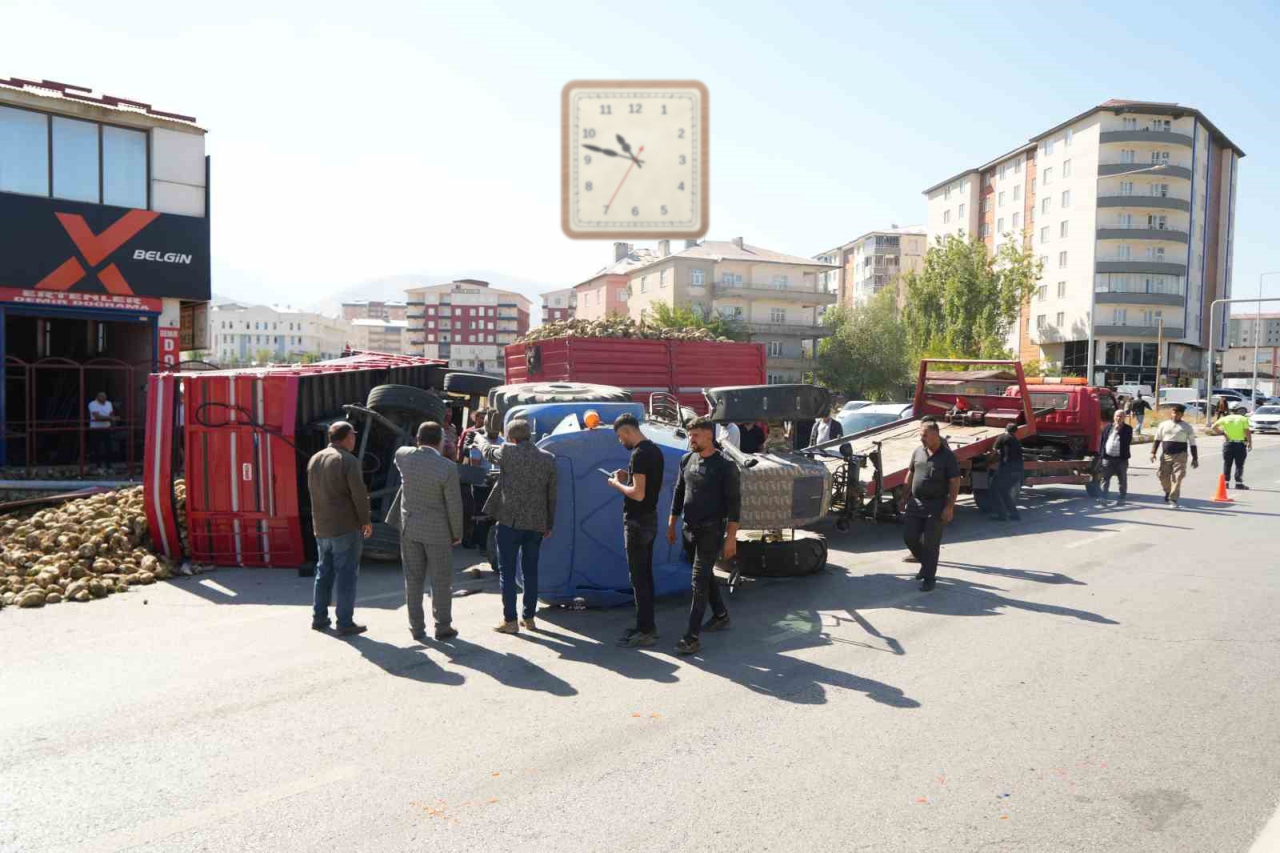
10:47:35
